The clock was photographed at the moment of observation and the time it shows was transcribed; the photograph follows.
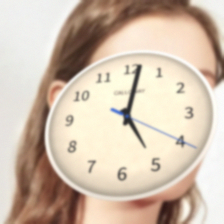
5:01:20
